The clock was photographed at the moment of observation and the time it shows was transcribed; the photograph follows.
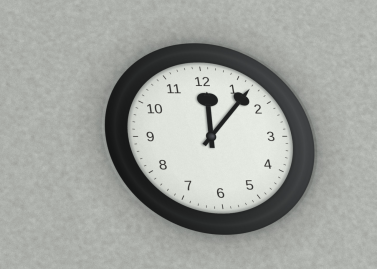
12:07
